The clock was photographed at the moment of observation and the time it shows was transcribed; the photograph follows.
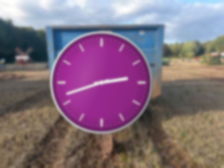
2:42
